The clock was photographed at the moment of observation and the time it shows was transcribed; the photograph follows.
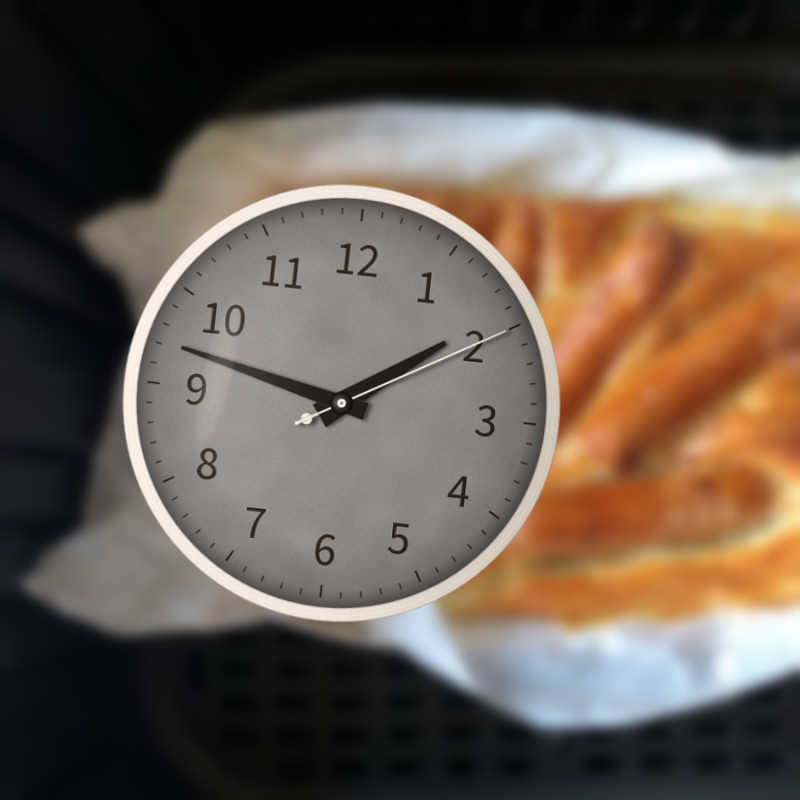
1:47:10
